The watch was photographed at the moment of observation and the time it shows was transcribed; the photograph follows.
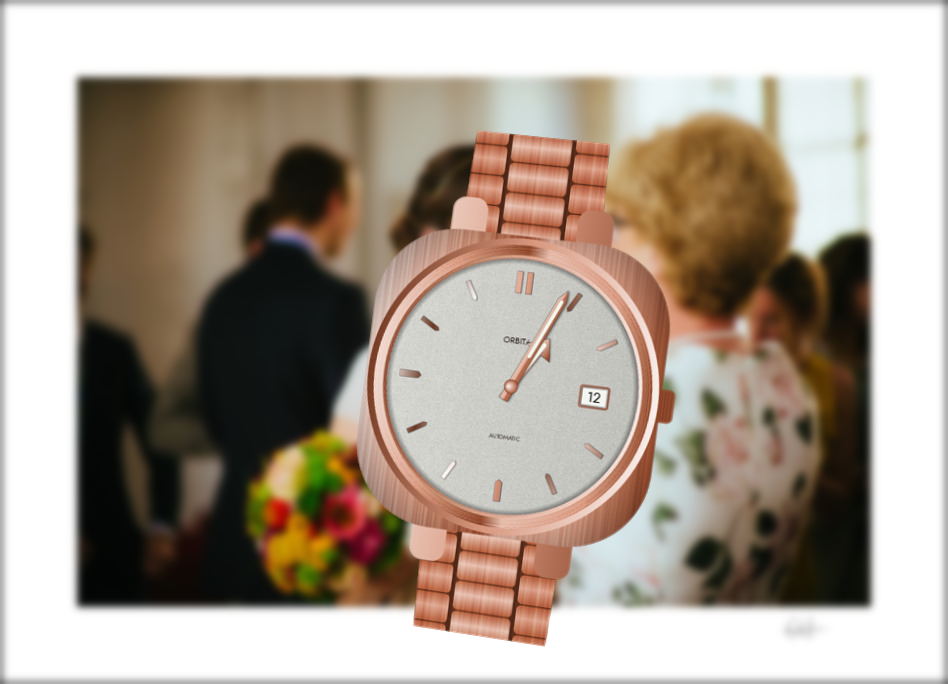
1:04
